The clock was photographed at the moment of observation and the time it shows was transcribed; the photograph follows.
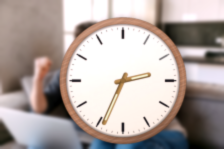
2:34
